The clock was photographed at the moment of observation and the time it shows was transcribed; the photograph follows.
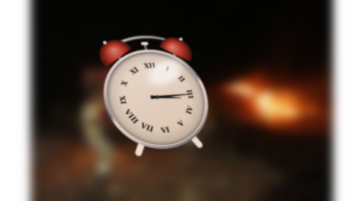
3:15
